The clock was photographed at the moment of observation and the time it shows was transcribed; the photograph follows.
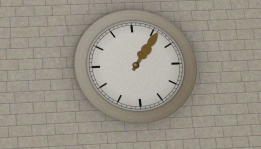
1:06
